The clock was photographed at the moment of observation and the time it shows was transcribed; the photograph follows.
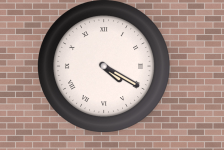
4:20
